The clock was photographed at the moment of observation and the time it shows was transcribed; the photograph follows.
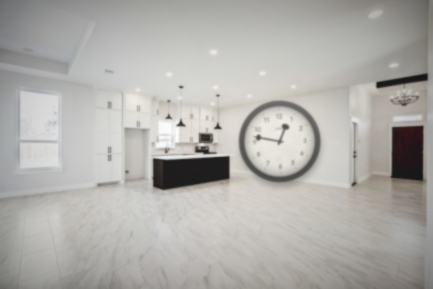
12:47
